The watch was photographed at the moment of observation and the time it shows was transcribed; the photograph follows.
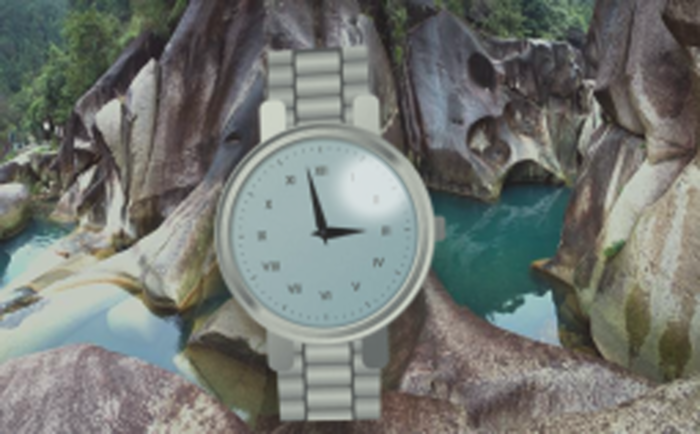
2:58
